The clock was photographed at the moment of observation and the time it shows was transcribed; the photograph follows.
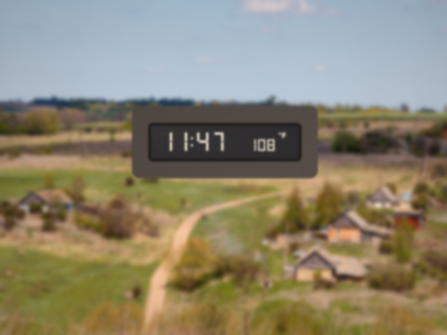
11:47
